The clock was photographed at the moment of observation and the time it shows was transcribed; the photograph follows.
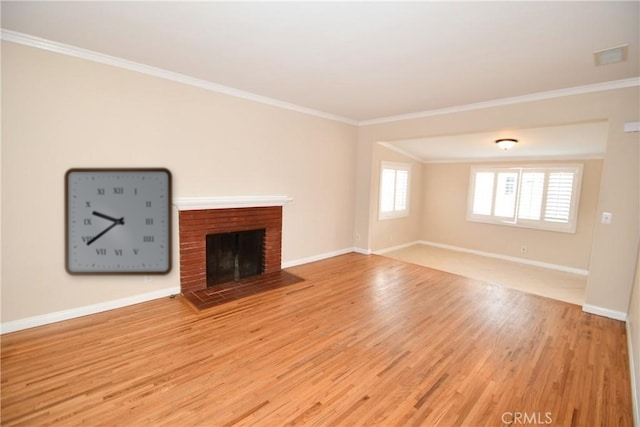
9:39
